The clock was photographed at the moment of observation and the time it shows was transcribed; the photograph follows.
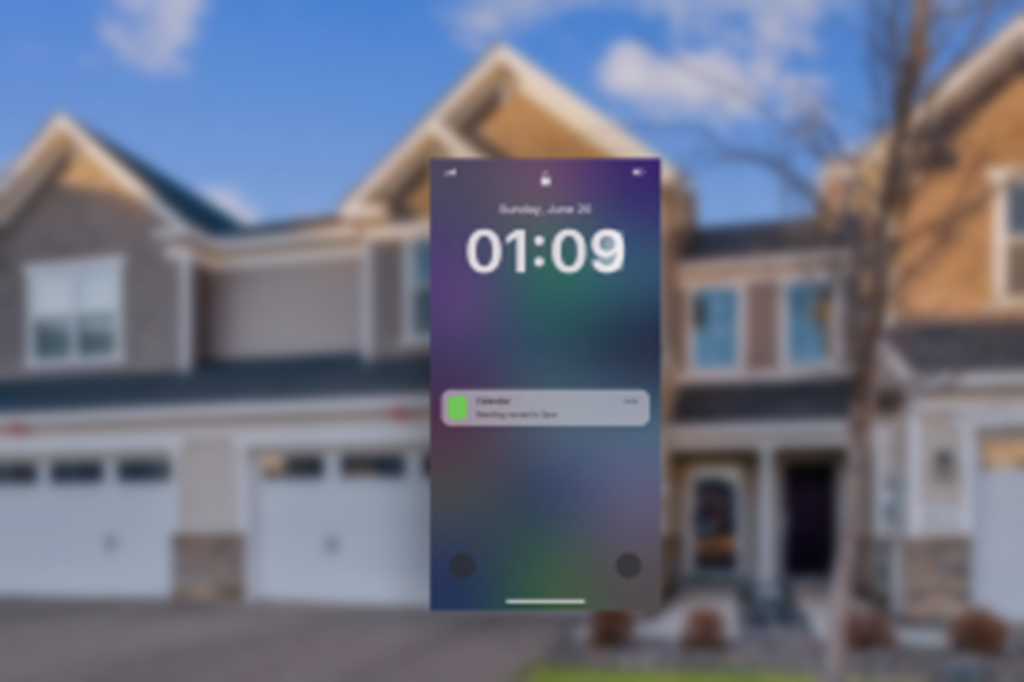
1:09
